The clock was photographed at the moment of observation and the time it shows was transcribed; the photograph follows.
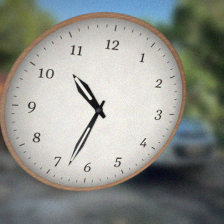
10:33
